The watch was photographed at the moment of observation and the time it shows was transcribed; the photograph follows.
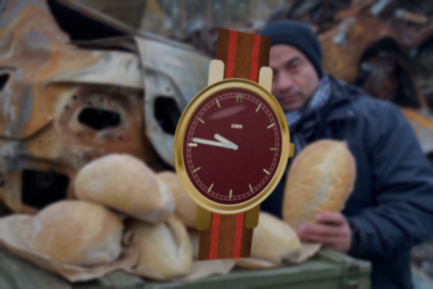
9:46
